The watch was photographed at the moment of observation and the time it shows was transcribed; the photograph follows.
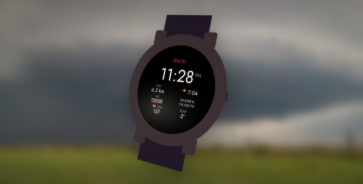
11:28
